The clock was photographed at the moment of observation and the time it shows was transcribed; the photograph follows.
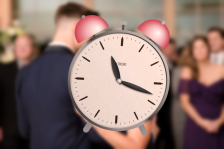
11:18
